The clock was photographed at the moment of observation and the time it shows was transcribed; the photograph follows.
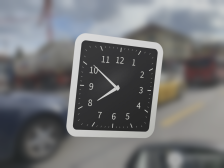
7:51
